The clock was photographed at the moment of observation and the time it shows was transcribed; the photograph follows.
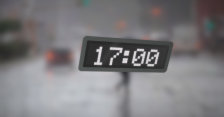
17:00
